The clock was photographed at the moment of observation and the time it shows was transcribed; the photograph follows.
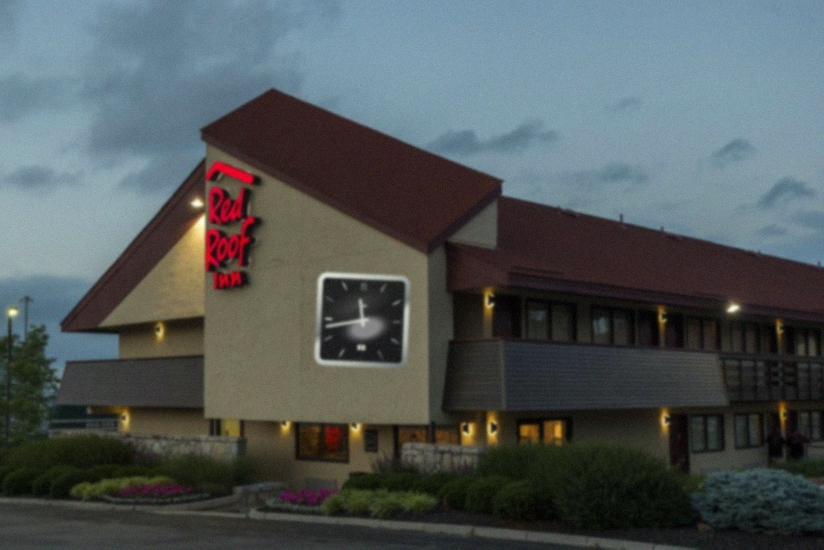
11:43
